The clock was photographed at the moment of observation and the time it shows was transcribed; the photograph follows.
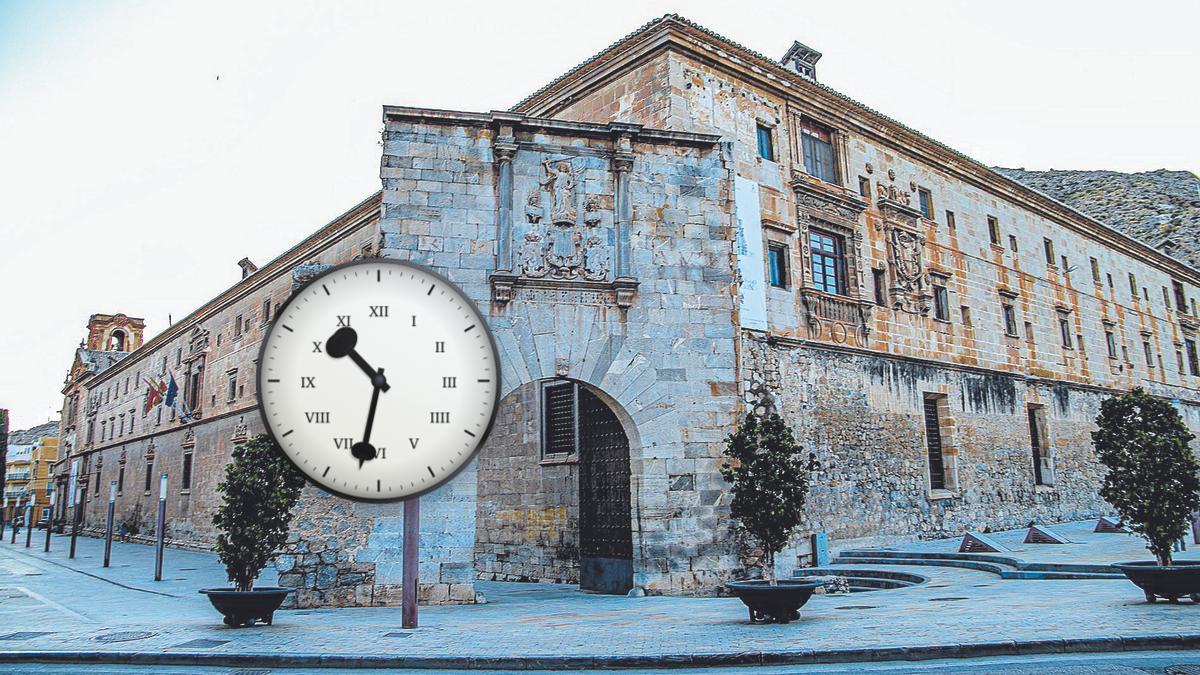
10:32
